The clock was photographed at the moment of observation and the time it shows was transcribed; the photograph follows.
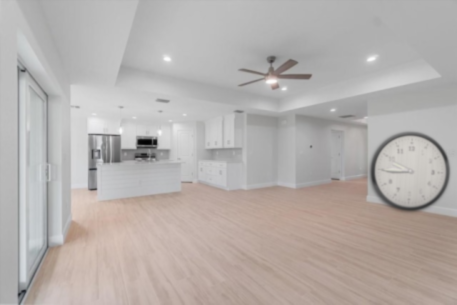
9:45
